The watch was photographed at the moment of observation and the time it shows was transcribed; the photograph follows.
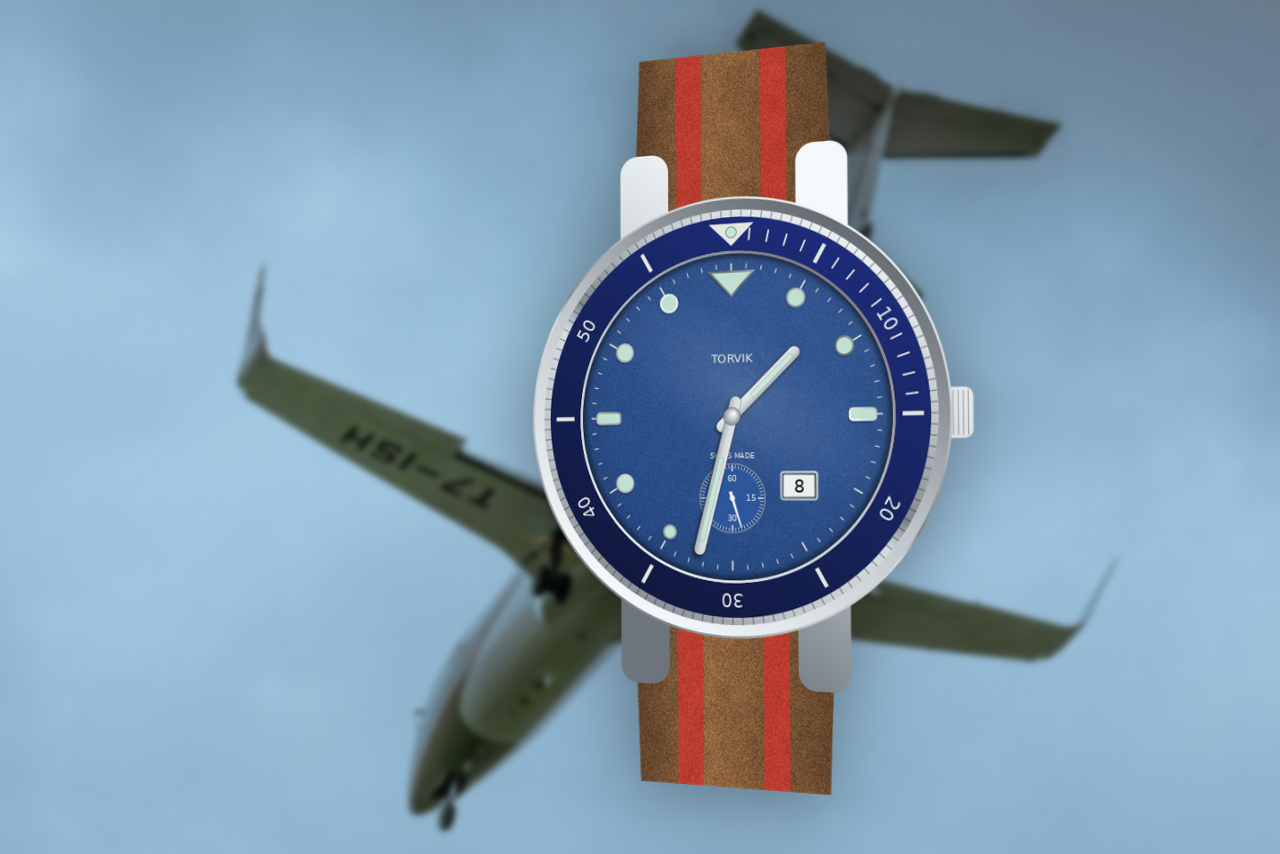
1:32:27
